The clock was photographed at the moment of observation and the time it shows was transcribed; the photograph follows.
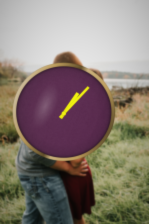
1:07
